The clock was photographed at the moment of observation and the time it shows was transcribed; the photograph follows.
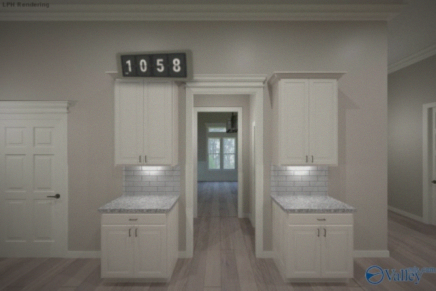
10:58
